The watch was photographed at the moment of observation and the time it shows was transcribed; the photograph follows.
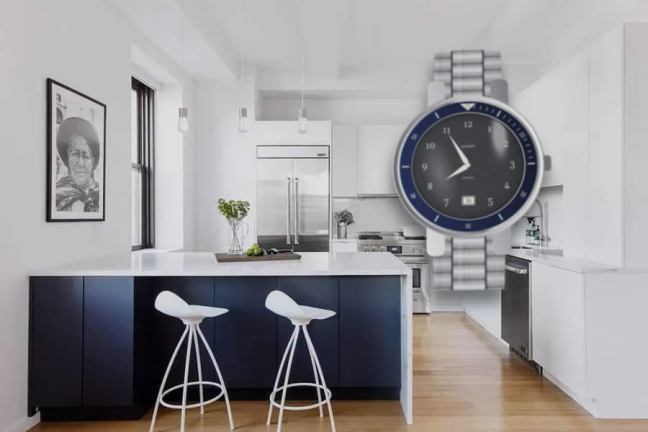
7:55
